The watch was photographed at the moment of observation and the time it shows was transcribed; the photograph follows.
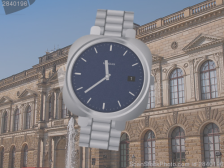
11:38
